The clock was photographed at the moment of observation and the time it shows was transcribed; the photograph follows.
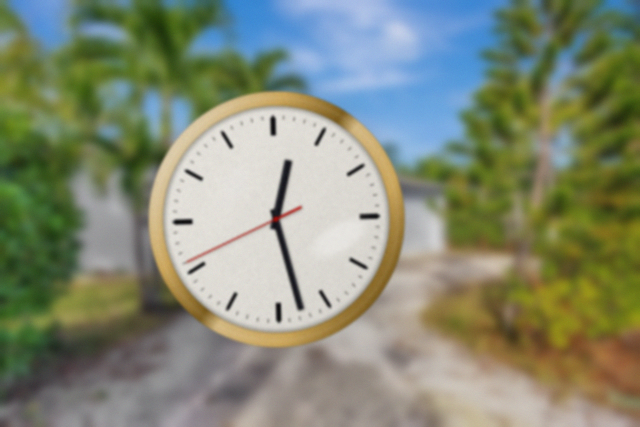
12:27:41
